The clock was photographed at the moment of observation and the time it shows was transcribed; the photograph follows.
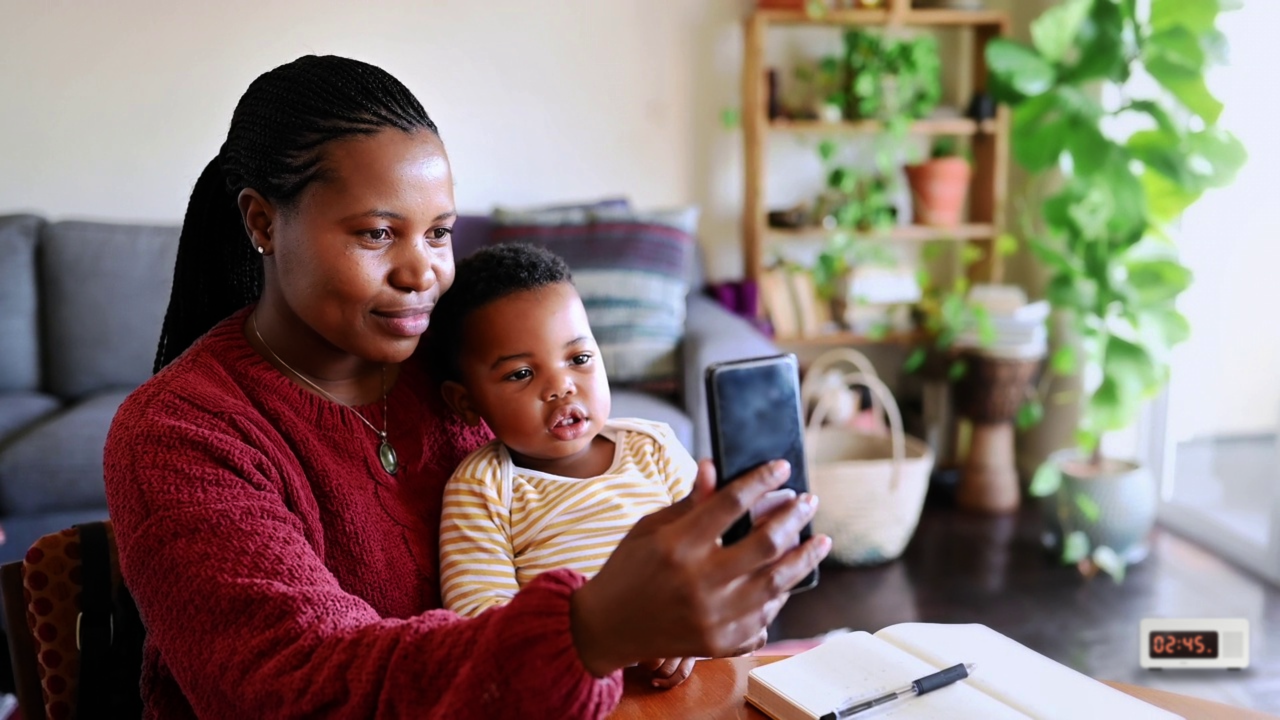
2:45
